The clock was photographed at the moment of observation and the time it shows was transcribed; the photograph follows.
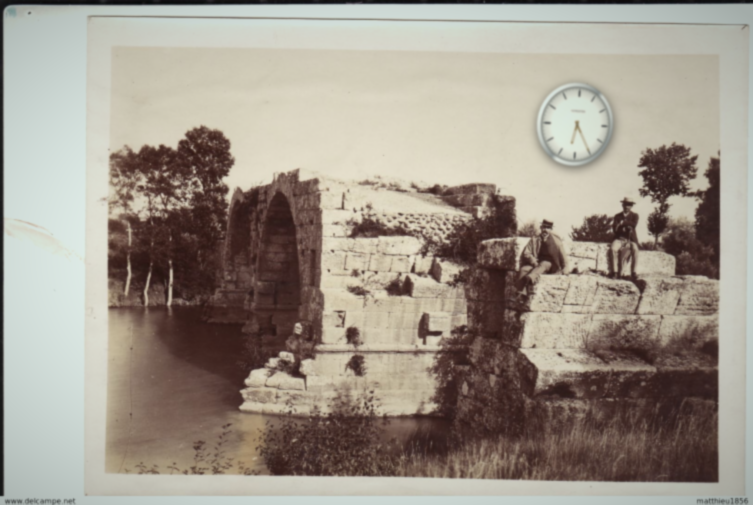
6:25
